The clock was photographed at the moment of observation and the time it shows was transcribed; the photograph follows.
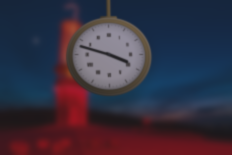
3:48
